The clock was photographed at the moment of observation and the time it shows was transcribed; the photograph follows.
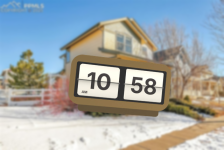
10:58
